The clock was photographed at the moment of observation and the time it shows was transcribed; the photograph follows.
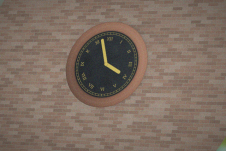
3:57
